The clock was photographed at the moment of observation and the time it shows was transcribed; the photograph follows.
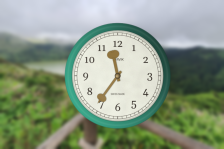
11:36
